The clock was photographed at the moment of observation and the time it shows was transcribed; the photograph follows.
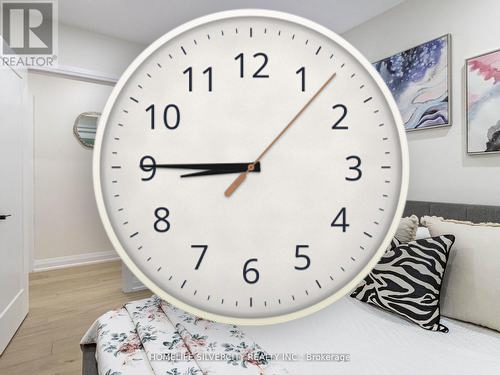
8:45:07
